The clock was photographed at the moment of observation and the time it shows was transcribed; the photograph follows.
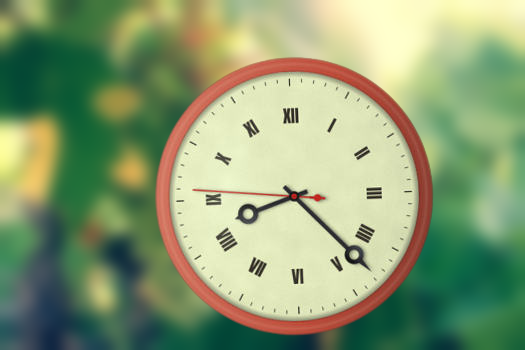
8:22:46
